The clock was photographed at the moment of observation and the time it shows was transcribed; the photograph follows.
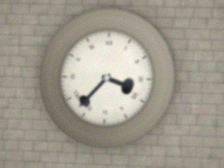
3:37
